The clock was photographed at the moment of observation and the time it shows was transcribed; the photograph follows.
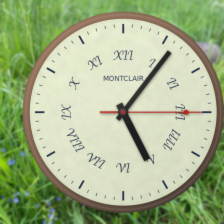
5:06:15
